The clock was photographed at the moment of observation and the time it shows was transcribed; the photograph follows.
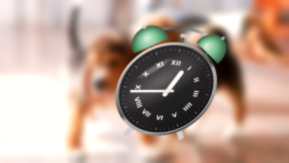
12:44
